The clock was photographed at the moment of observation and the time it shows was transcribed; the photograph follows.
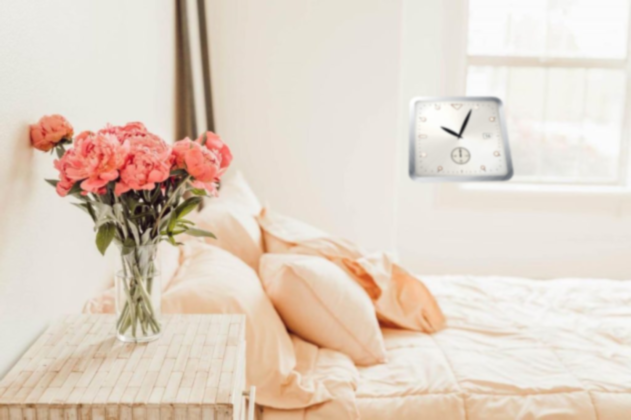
10:04
